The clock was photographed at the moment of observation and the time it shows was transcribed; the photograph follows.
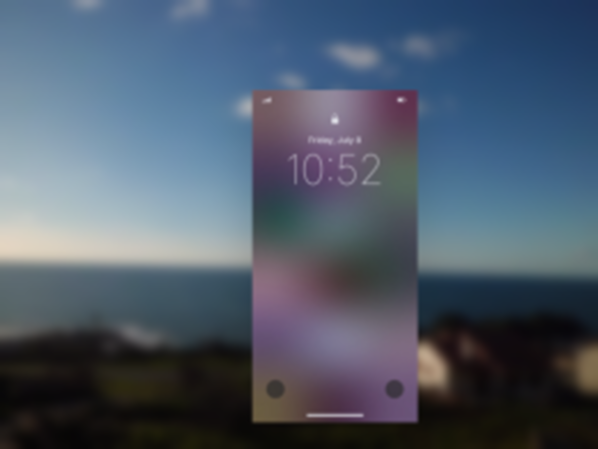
10:52
